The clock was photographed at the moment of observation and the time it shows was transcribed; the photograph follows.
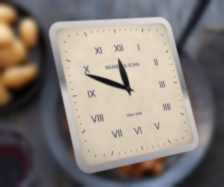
11:49
